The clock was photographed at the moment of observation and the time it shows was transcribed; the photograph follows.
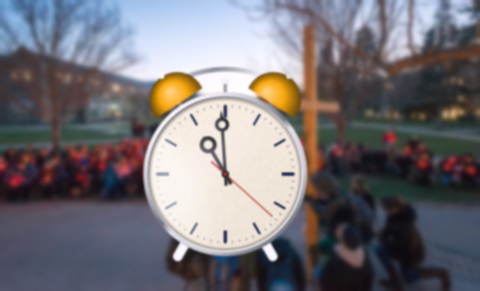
10:59:22
